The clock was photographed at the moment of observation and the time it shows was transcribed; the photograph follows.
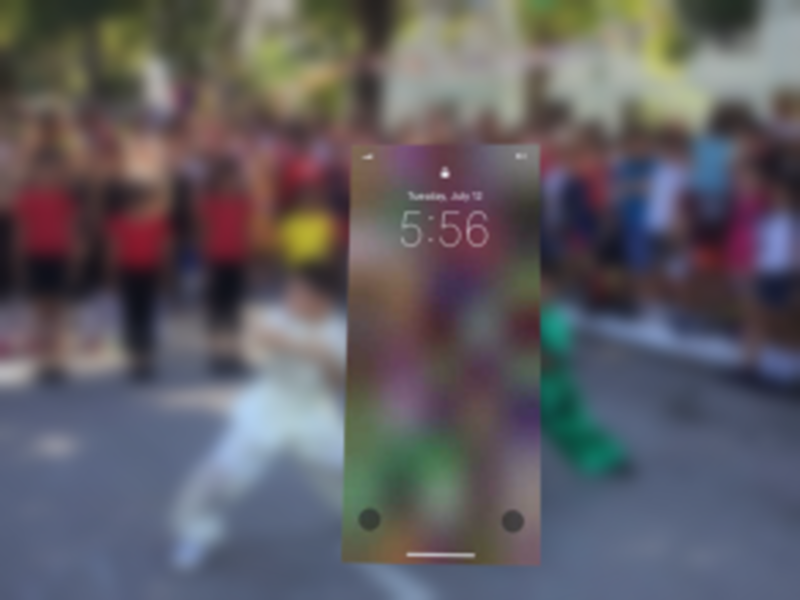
5:56
